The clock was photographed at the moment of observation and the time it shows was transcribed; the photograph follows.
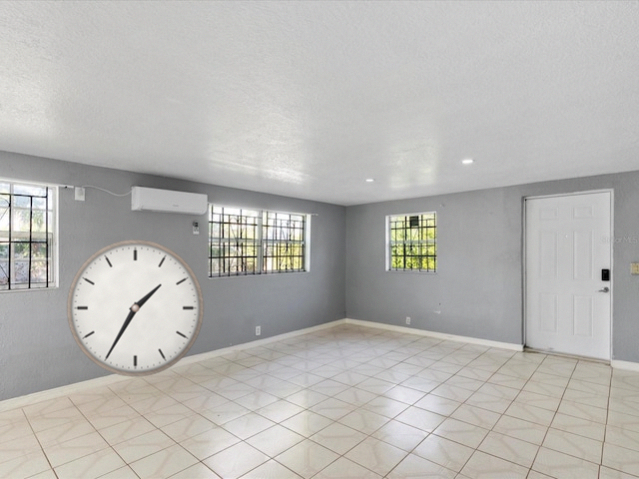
1:35
